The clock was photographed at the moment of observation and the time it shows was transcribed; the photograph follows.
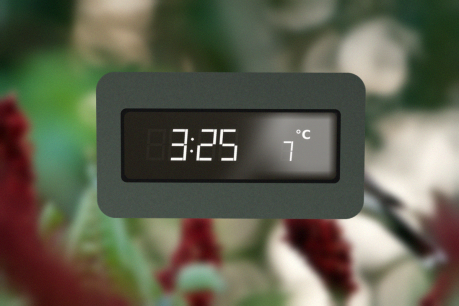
3:25
